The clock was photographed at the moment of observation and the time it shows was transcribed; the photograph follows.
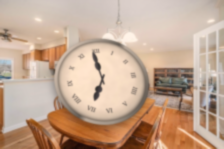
6:59
